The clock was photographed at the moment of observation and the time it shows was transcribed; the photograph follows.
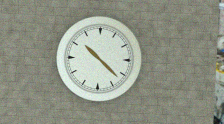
10:22
